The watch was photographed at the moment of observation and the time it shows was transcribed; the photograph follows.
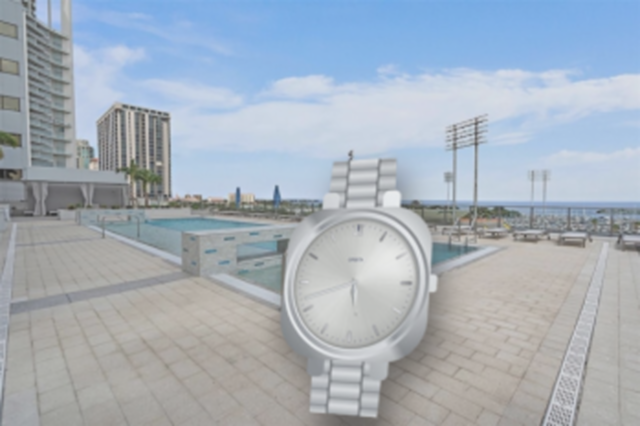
5:42
